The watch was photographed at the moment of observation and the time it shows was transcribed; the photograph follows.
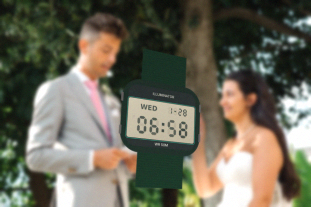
6:58
